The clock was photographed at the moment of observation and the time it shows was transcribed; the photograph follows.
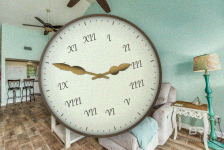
2:50
